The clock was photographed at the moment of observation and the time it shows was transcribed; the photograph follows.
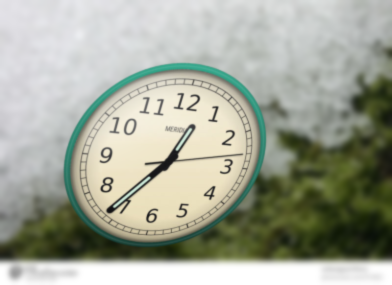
12:36:13
